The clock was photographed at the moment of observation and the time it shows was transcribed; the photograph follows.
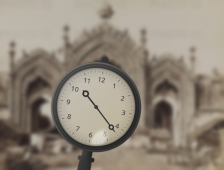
10:22
